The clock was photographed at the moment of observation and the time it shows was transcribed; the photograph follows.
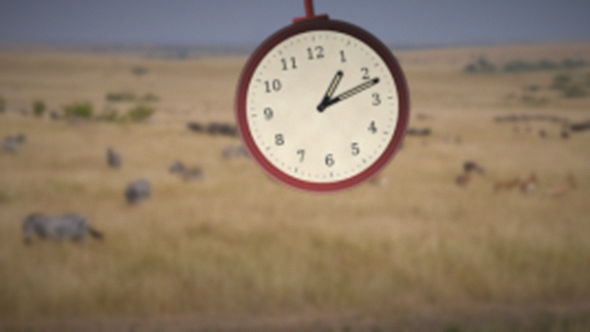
1:12
